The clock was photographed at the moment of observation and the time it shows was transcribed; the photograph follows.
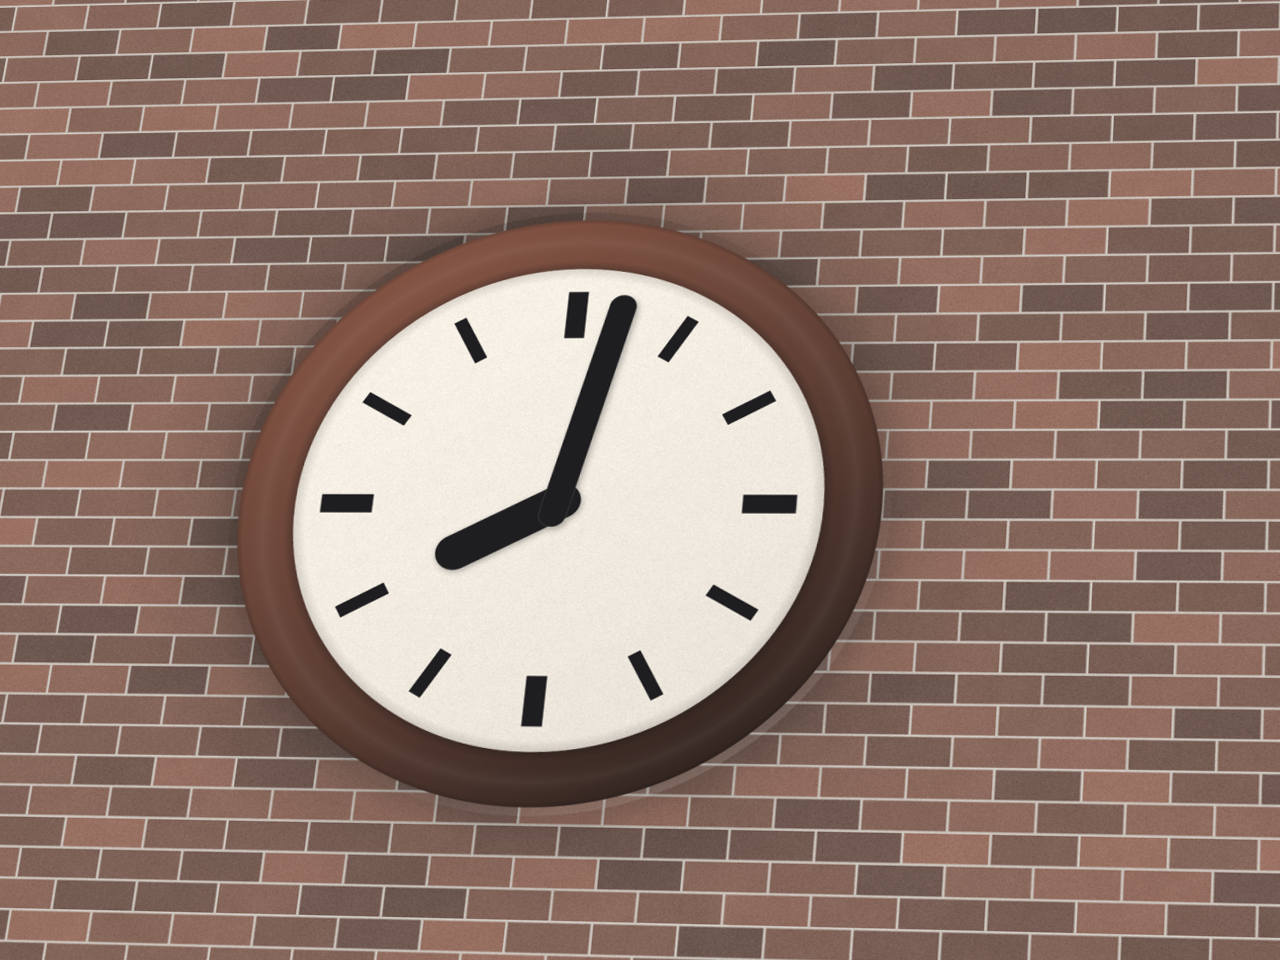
8:02
